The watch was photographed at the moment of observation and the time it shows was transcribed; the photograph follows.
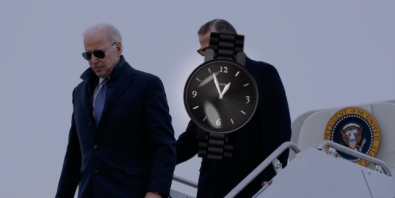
12:56
